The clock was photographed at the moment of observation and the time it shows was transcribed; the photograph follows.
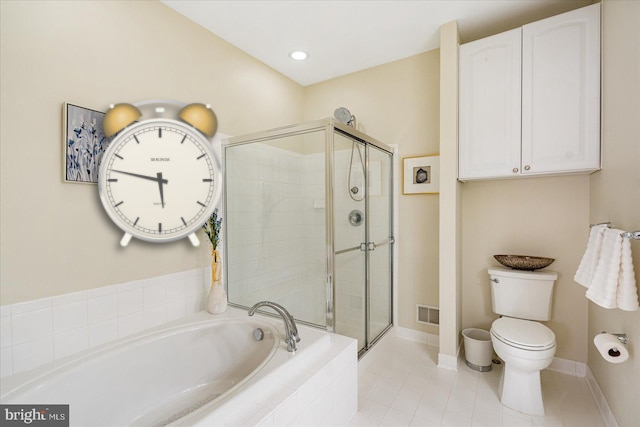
5:47
